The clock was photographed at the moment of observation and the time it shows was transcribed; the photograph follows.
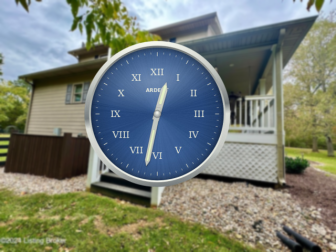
12:32
